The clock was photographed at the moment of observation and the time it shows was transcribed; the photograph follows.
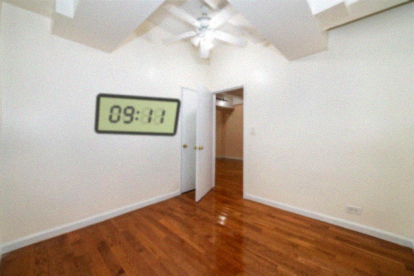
9:11
